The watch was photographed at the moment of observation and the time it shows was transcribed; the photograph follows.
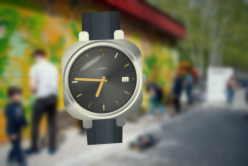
6:46
